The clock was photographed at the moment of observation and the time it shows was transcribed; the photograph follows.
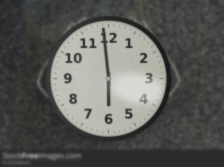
5:59
